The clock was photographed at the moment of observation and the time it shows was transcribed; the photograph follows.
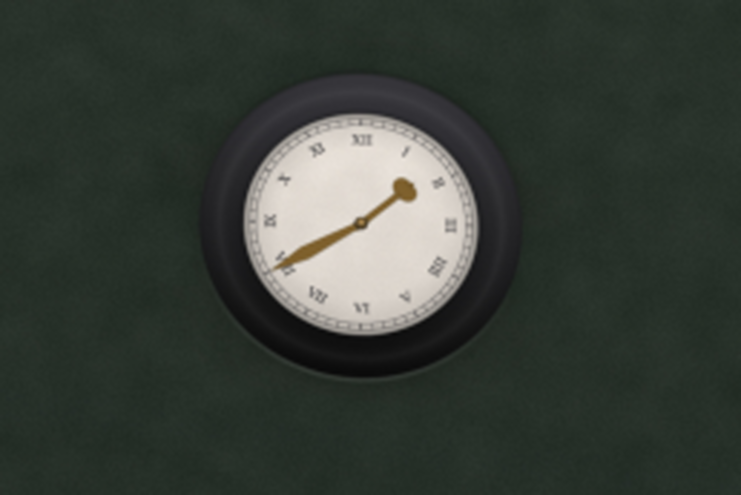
1:40
